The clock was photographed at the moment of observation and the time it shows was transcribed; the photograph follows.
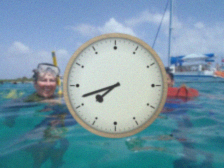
7:42
